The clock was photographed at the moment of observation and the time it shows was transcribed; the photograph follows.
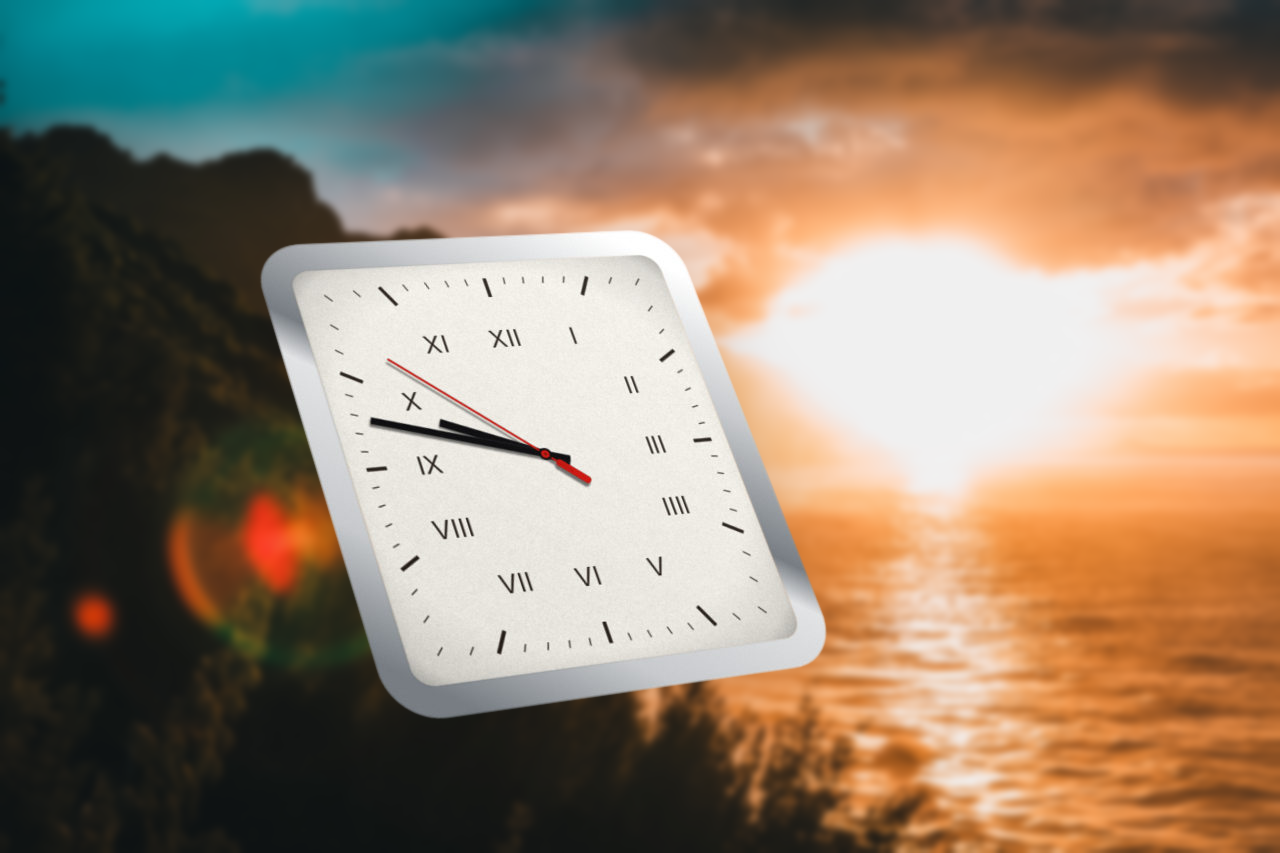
9:47:52
